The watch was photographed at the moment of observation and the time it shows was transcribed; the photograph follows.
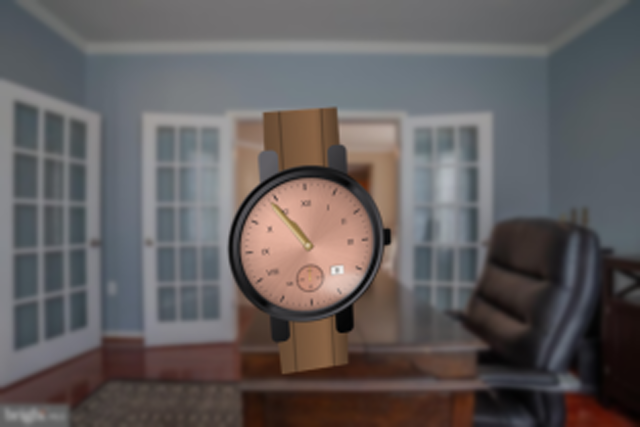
10:54
